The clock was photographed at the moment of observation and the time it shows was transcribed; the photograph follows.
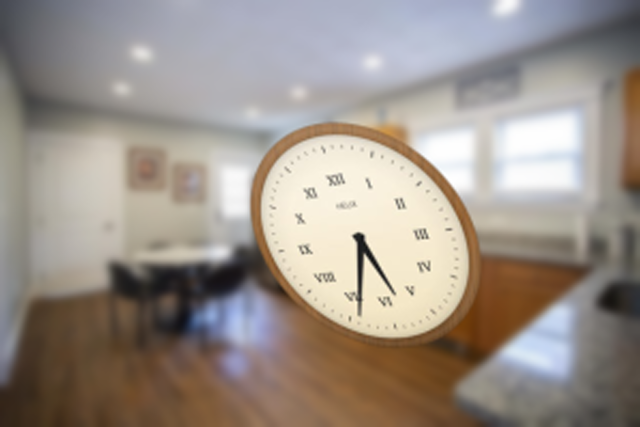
5:34
